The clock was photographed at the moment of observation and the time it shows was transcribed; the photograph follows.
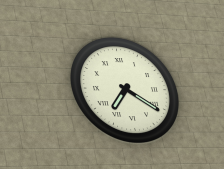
7:21
